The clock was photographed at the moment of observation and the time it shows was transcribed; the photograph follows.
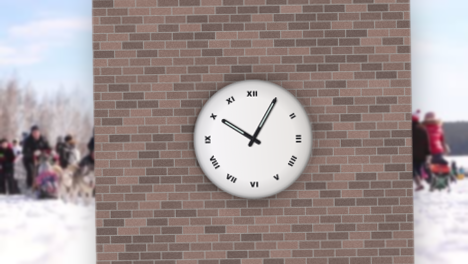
10:05
